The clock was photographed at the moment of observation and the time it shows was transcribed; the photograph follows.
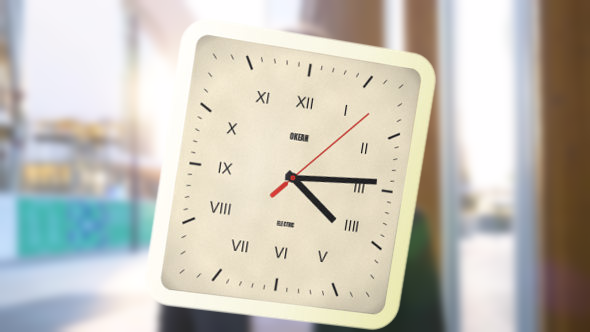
4:14:07
